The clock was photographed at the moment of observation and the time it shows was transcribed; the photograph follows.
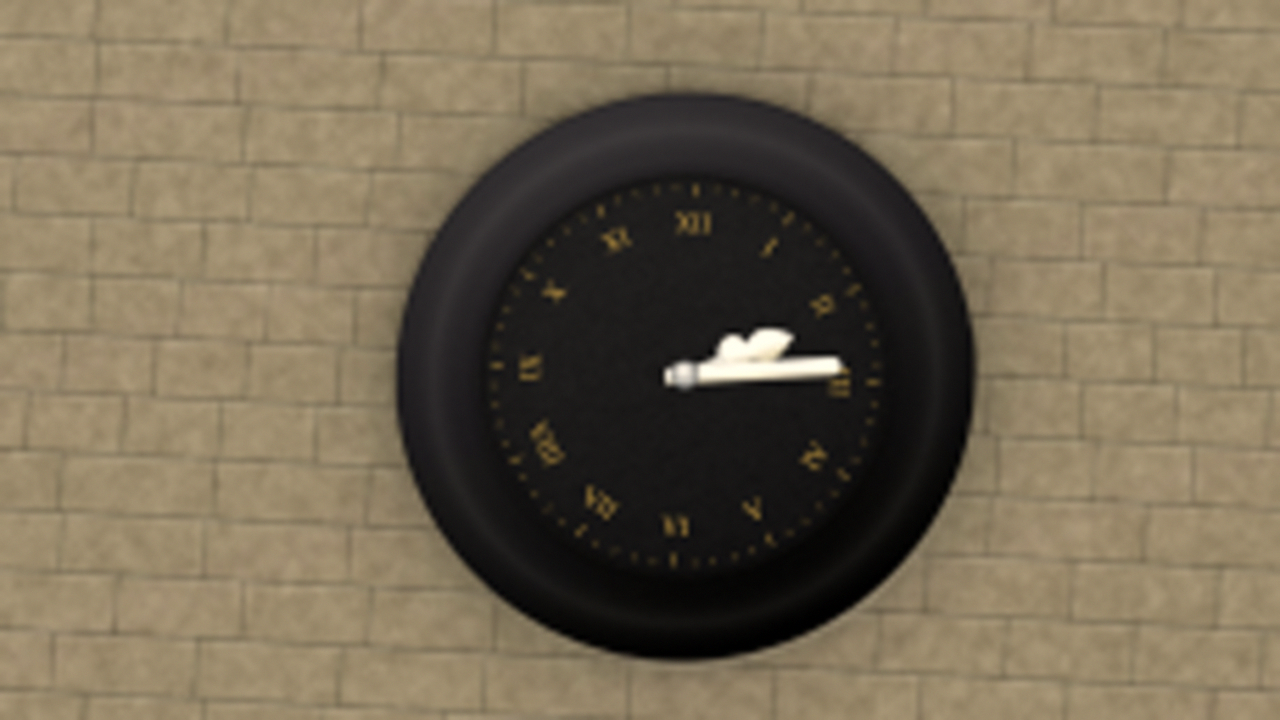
2:14
